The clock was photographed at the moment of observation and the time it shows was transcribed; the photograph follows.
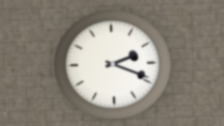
2:19
